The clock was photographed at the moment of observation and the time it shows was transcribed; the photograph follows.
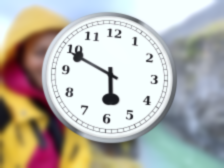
5:49
